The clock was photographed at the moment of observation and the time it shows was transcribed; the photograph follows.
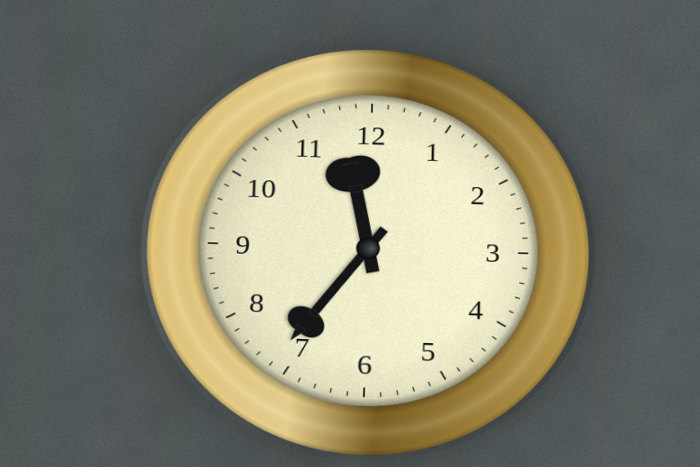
11:36
